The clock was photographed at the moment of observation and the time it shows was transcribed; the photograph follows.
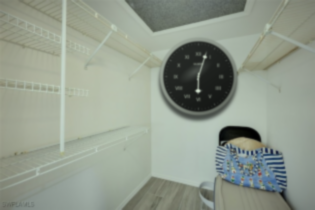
6:03
